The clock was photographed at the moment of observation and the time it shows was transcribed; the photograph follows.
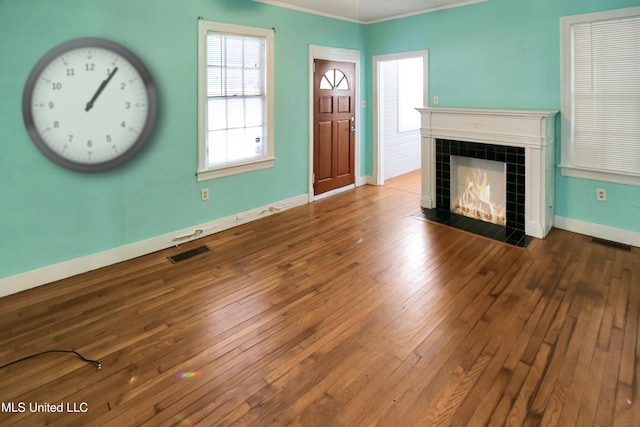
1:06
